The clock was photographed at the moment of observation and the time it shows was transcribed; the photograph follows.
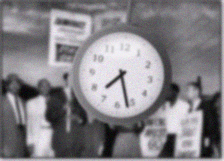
7:27
